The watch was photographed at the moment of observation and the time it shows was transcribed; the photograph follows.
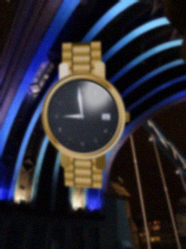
8:59
